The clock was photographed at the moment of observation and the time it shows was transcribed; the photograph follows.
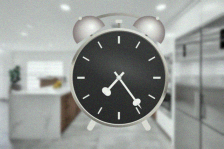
7:24
